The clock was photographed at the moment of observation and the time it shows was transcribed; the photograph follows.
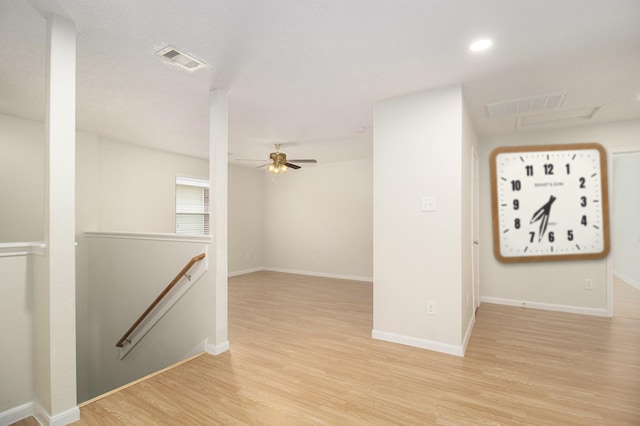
7:33
